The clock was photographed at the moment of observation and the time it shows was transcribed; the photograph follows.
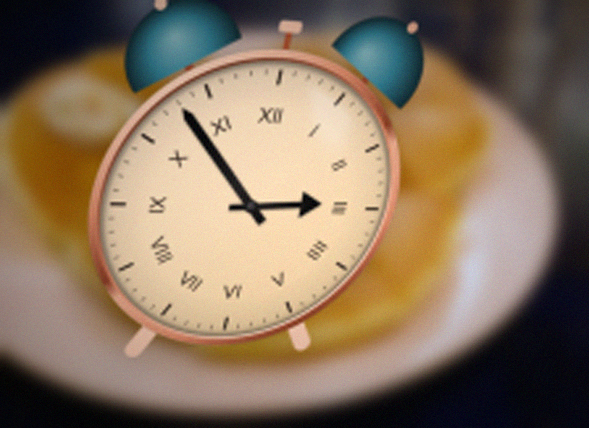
2:53
